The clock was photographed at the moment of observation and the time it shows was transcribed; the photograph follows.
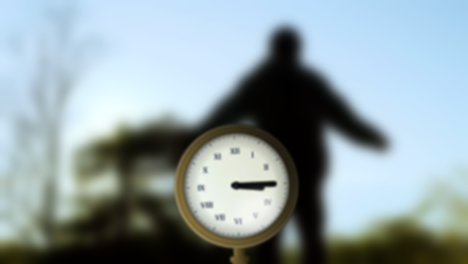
3:15
